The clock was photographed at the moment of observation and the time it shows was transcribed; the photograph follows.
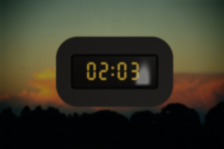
2:03
